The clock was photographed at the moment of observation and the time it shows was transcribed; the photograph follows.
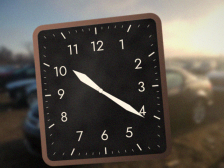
10:21
